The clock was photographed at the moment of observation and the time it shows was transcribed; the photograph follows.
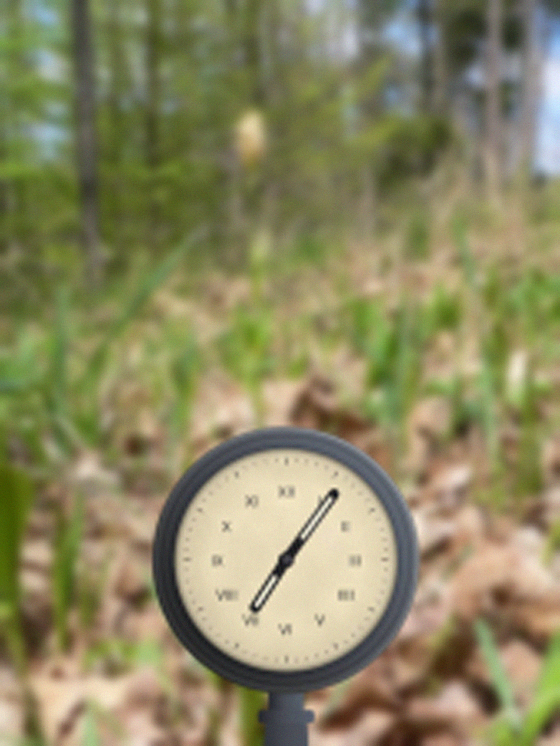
7:06
